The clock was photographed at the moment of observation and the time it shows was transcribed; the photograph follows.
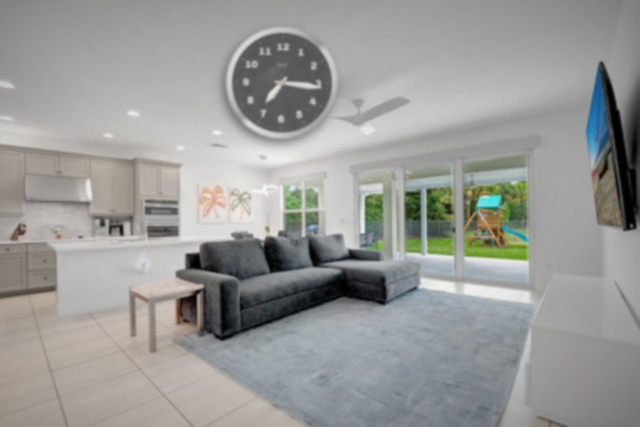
7:16
